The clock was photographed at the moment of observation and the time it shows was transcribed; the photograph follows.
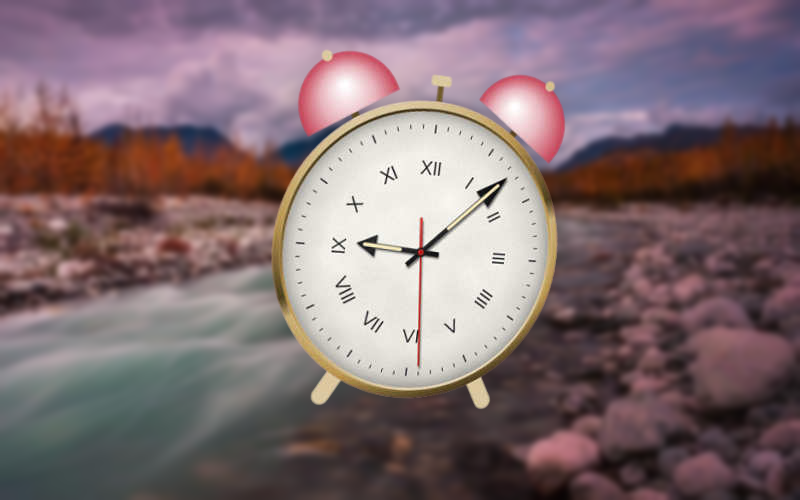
9:07:29
